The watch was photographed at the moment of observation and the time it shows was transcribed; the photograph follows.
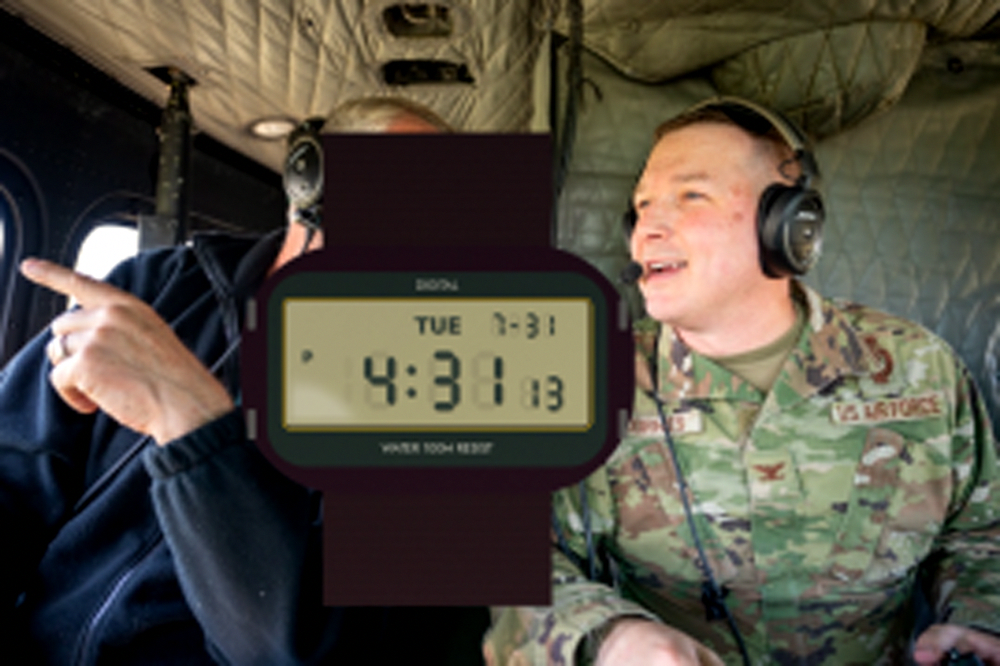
4:31:13
